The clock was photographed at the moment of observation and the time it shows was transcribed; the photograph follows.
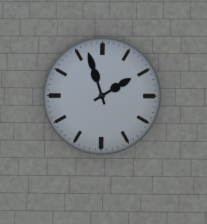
1:57
